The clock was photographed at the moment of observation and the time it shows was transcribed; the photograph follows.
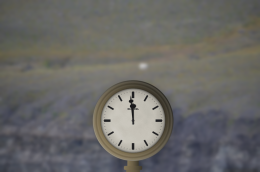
11:59
